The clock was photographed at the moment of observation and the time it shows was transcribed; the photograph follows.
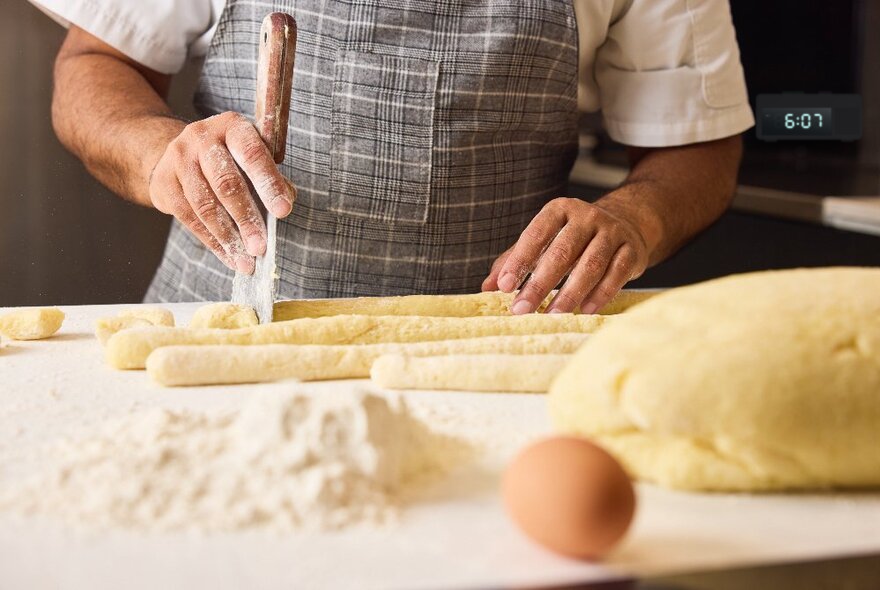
6:07
